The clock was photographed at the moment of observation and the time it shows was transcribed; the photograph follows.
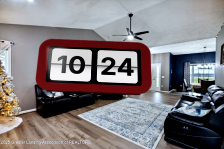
10:24
